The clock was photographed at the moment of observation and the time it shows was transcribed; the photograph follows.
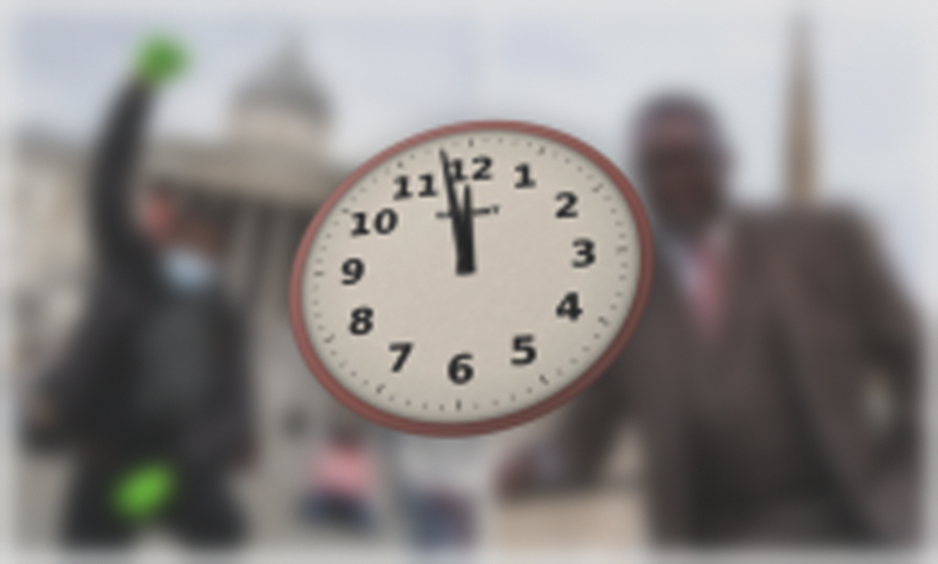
11:58
